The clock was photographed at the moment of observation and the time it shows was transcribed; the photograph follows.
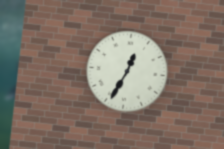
12:34
